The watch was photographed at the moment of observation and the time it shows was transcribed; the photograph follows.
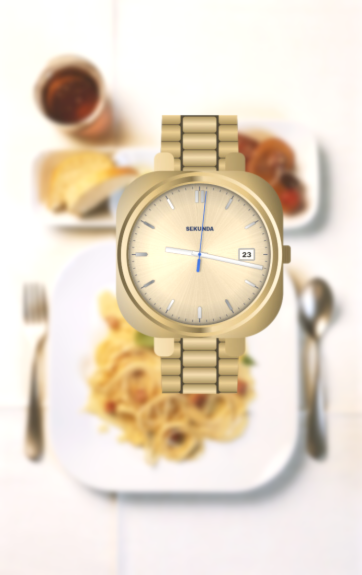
9:17:01
